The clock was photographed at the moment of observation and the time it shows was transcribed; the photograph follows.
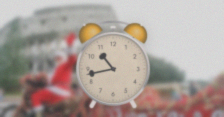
10:43
